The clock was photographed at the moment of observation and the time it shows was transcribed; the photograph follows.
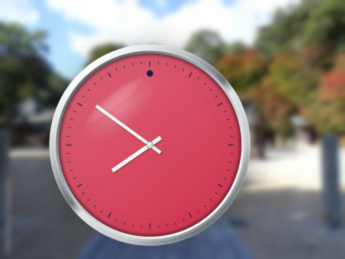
7:51
